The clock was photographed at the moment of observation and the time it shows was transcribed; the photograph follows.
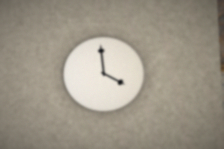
3:59
